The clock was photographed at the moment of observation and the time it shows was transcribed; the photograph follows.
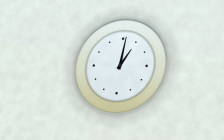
1:01
